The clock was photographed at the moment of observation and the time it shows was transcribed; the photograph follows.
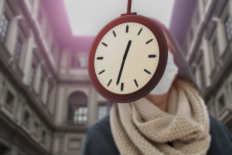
12:32
